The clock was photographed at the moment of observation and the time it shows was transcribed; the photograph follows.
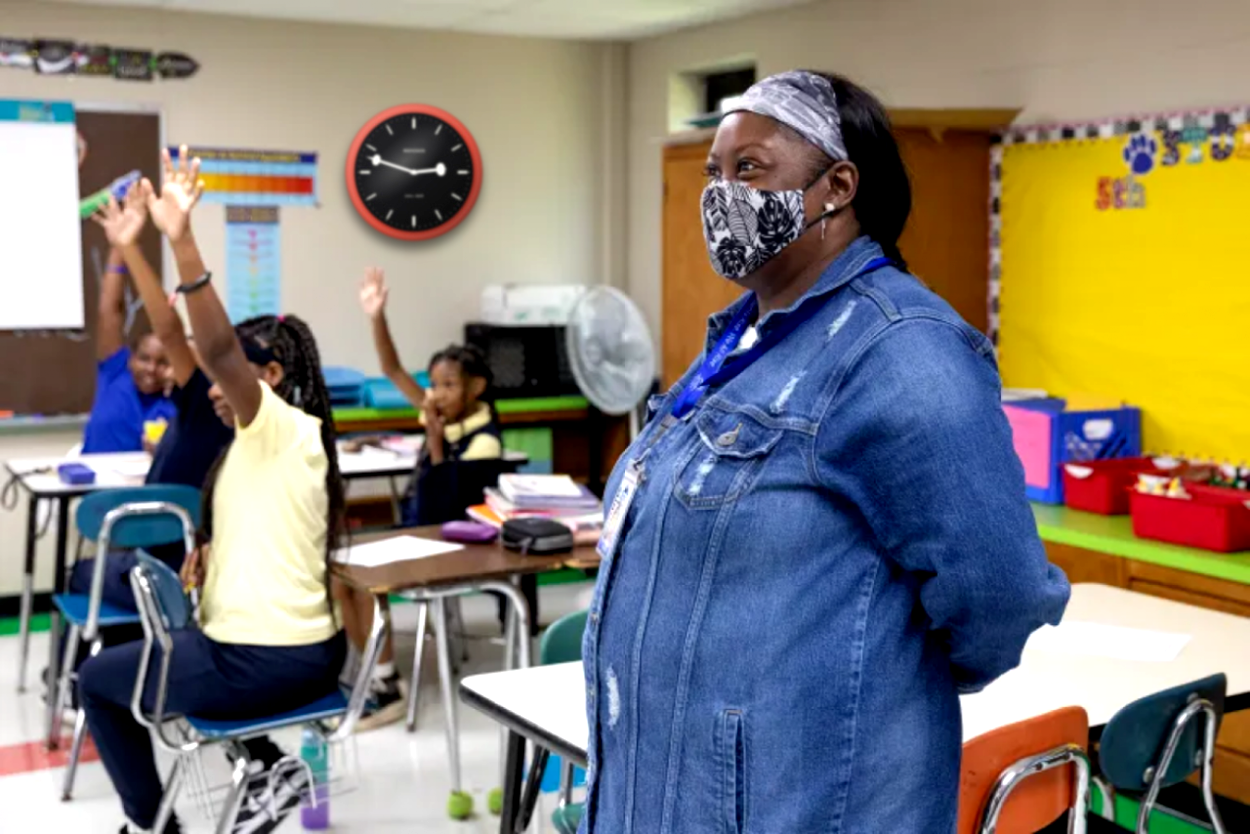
2:48
